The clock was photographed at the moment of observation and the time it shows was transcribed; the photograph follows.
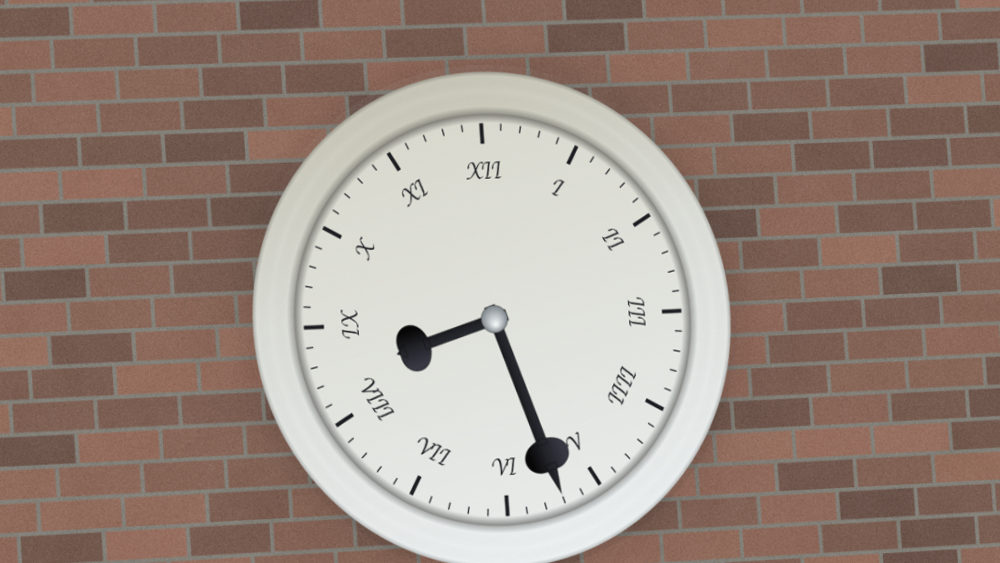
8:27
